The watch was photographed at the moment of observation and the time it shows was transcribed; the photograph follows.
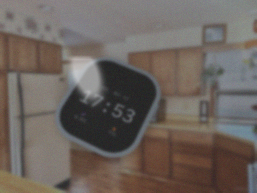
17:53
